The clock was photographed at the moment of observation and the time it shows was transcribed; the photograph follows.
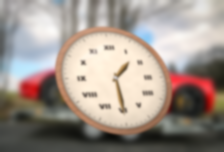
1:30
